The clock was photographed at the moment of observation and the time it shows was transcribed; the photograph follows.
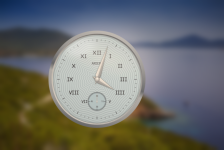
4:03
